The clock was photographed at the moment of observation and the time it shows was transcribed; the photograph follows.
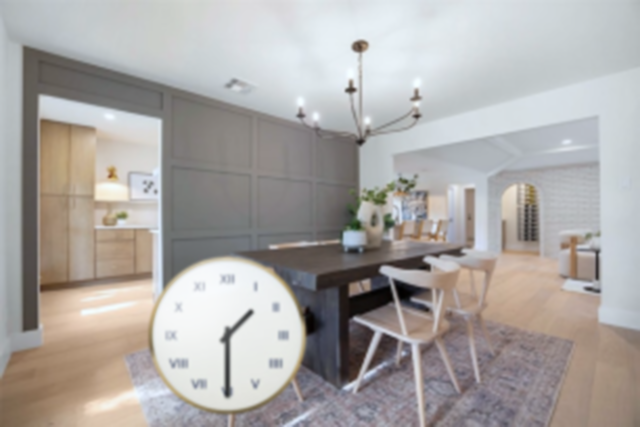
1:30
